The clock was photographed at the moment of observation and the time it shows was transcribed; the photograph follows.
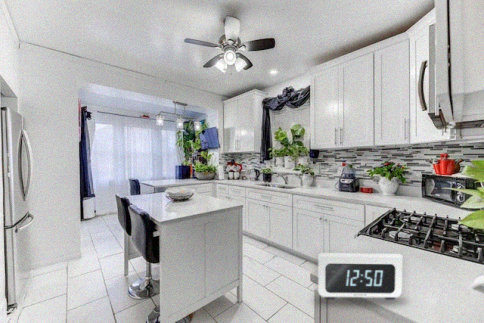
12:50
